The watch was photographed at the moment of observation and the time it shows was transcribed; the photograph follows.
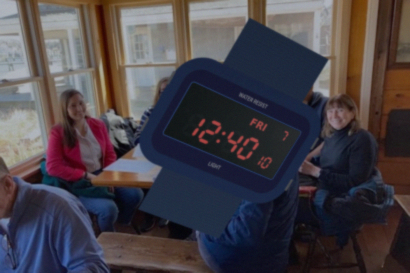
12:40:10
